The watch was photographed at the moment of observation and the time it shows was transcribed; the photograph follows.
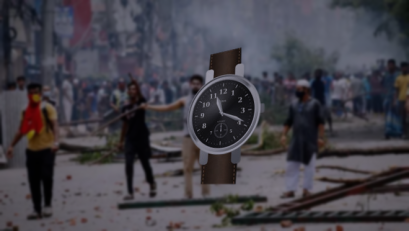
11:19
